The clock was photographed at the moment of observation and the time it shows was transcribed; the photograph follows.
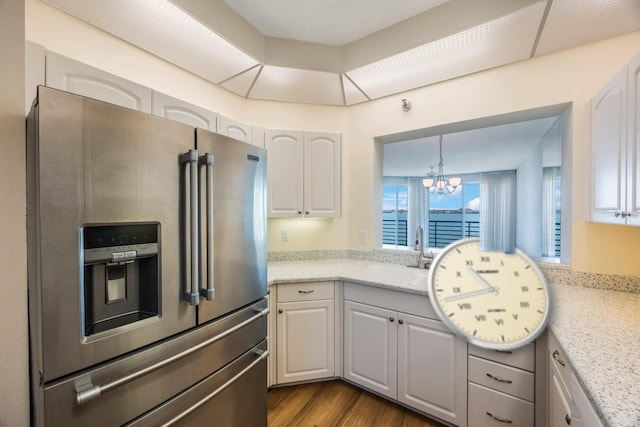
10:43
